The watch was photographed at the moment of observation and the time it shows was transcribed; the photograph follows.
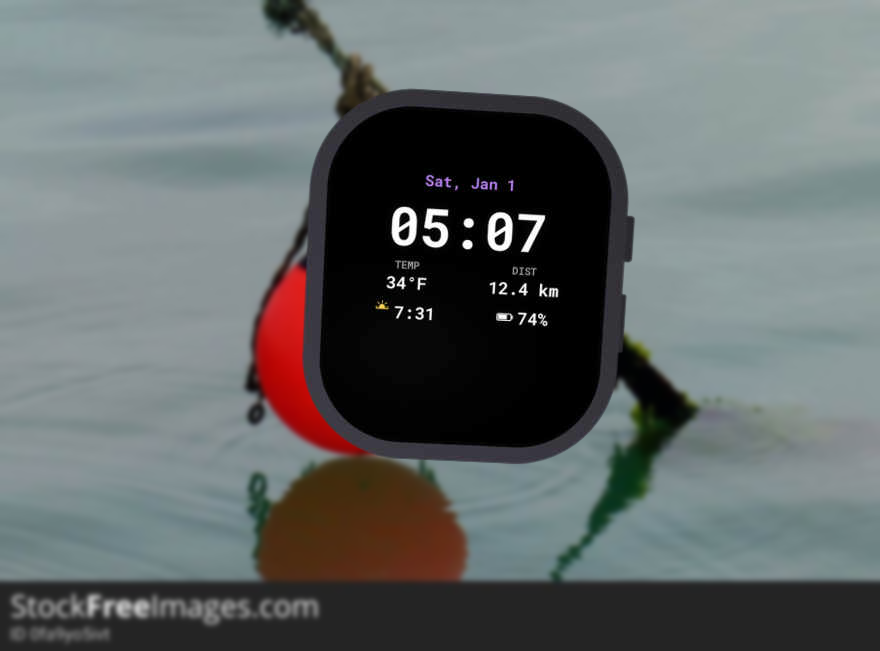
5:07
